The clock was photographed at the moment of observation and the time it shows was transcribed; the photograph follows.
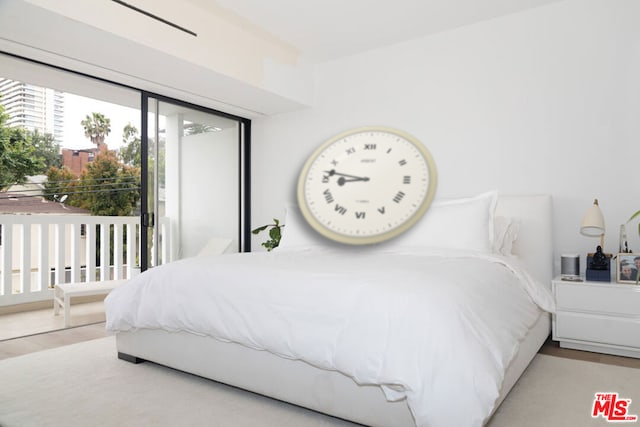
8:47
